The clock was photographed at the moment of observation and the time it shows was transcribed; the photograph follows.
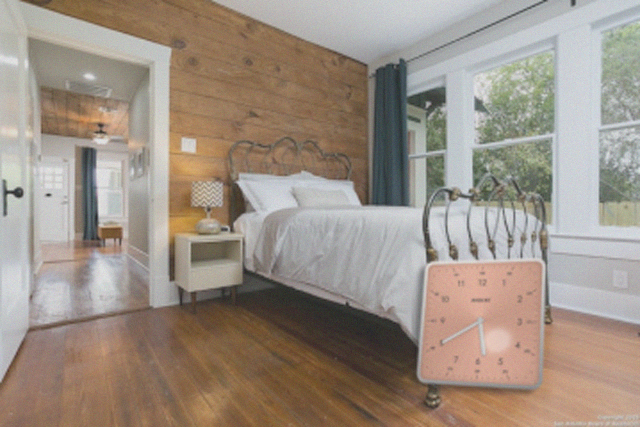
5:40
